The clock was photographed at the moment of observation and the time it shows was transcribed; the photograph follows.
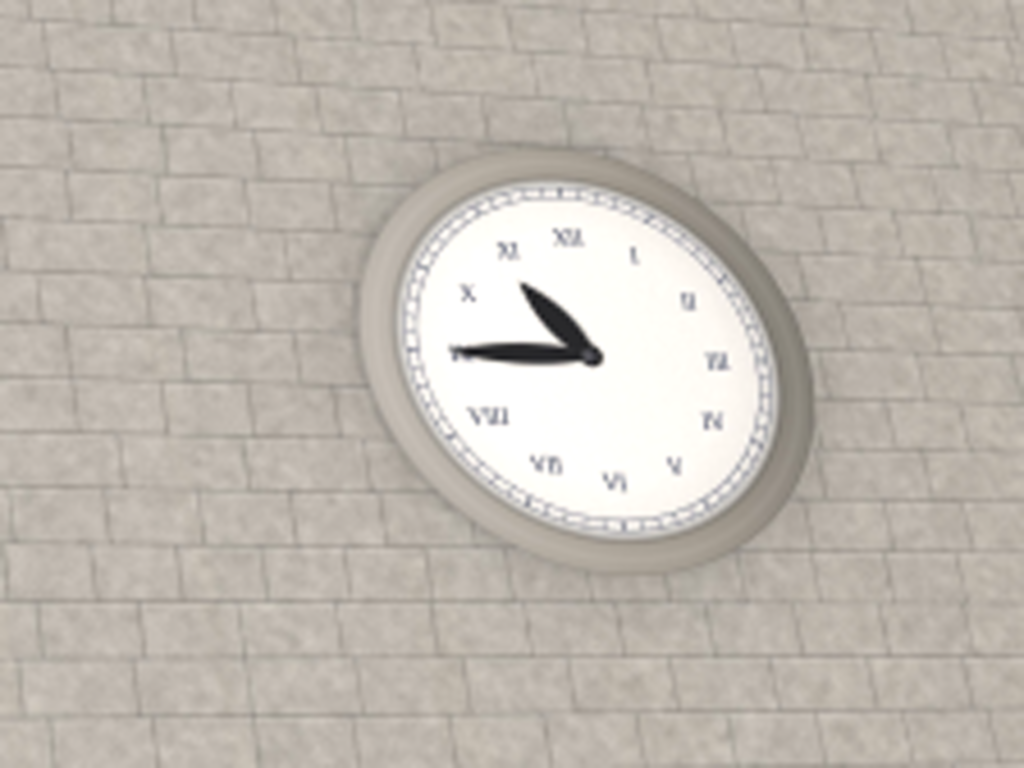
10:45
